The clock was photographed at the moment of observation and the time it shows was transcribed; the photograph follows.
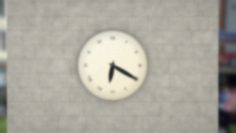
6:20
